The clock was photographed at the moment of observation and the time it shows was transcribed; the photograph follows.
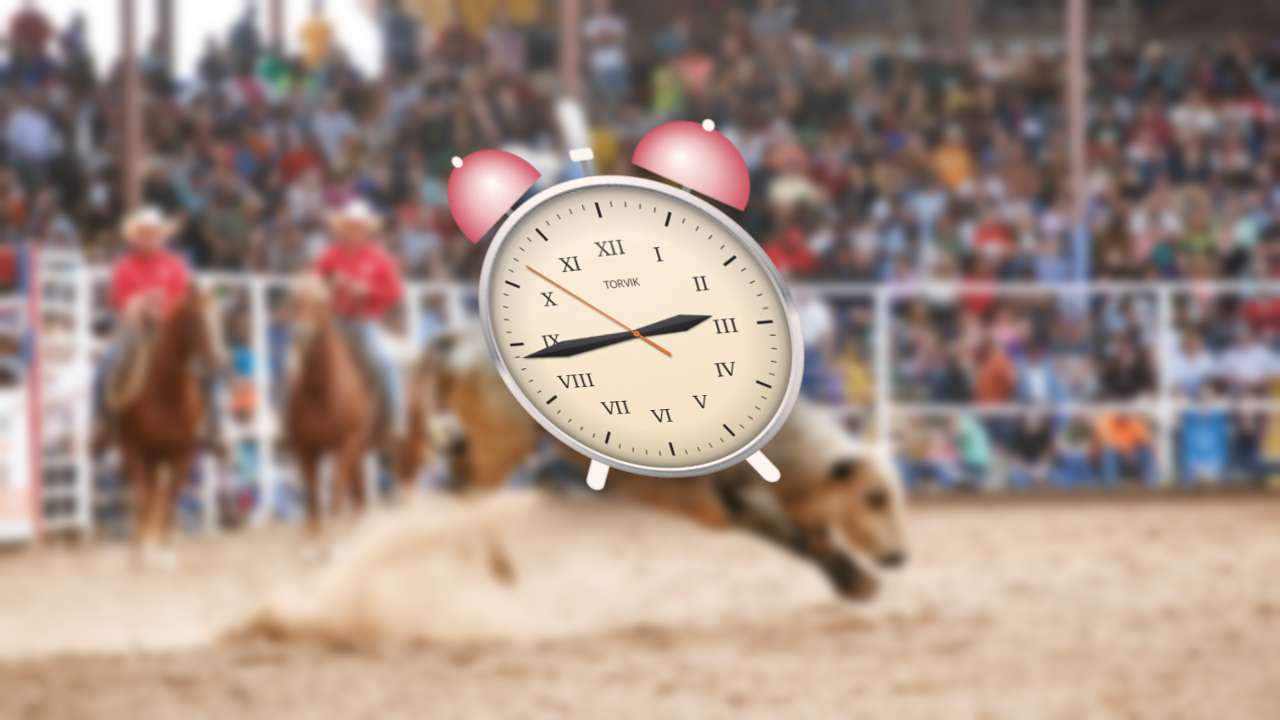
2:43:52
